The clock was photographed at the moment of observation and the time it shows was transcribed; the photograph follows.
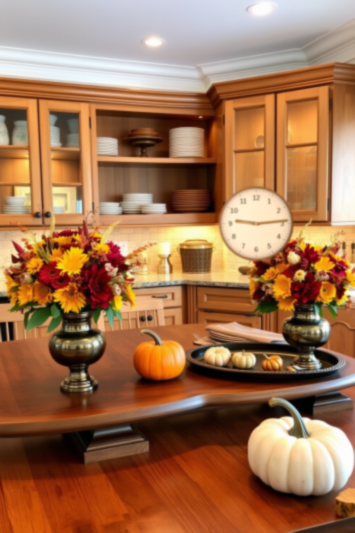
9:14
